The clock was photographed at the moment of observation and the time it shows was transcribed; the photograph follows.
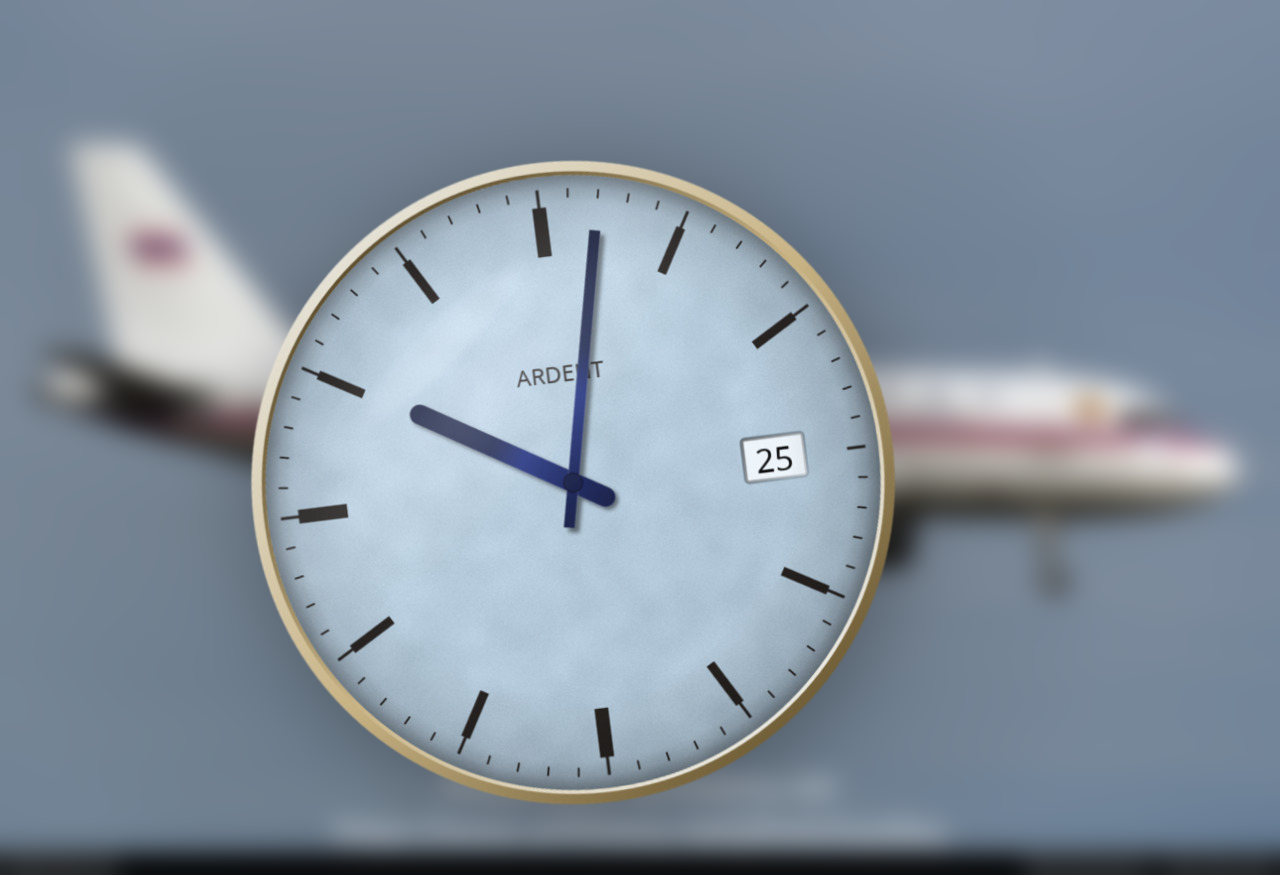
10:02
